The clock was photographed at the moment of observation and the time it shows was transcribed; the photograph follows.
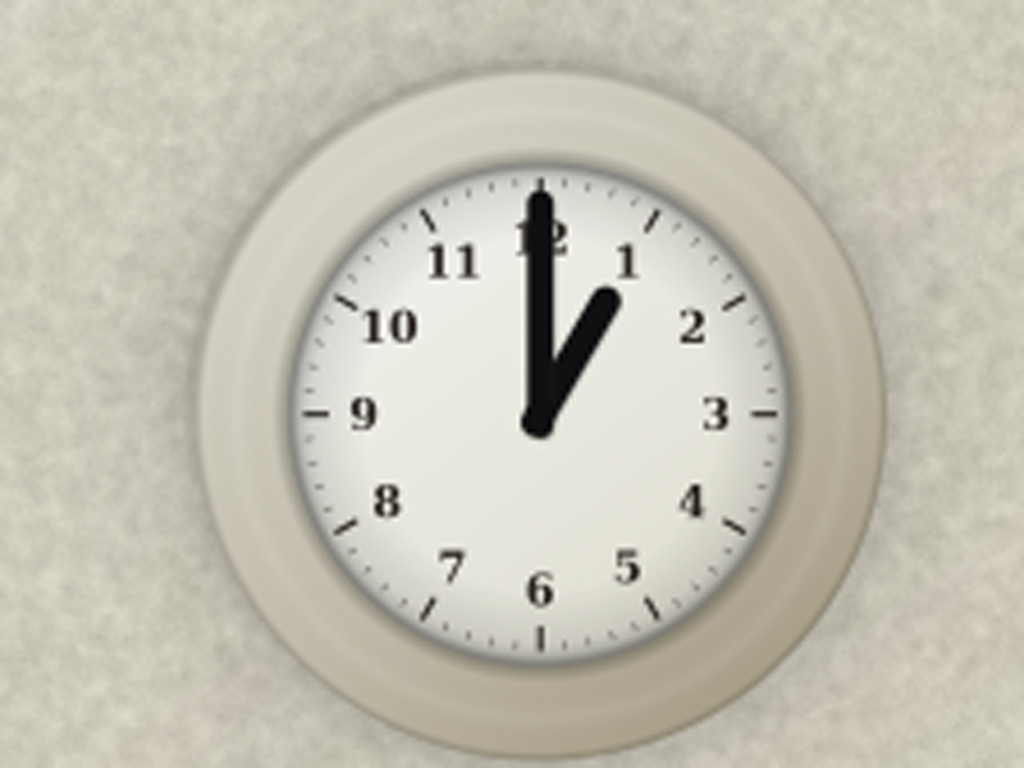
1:00
